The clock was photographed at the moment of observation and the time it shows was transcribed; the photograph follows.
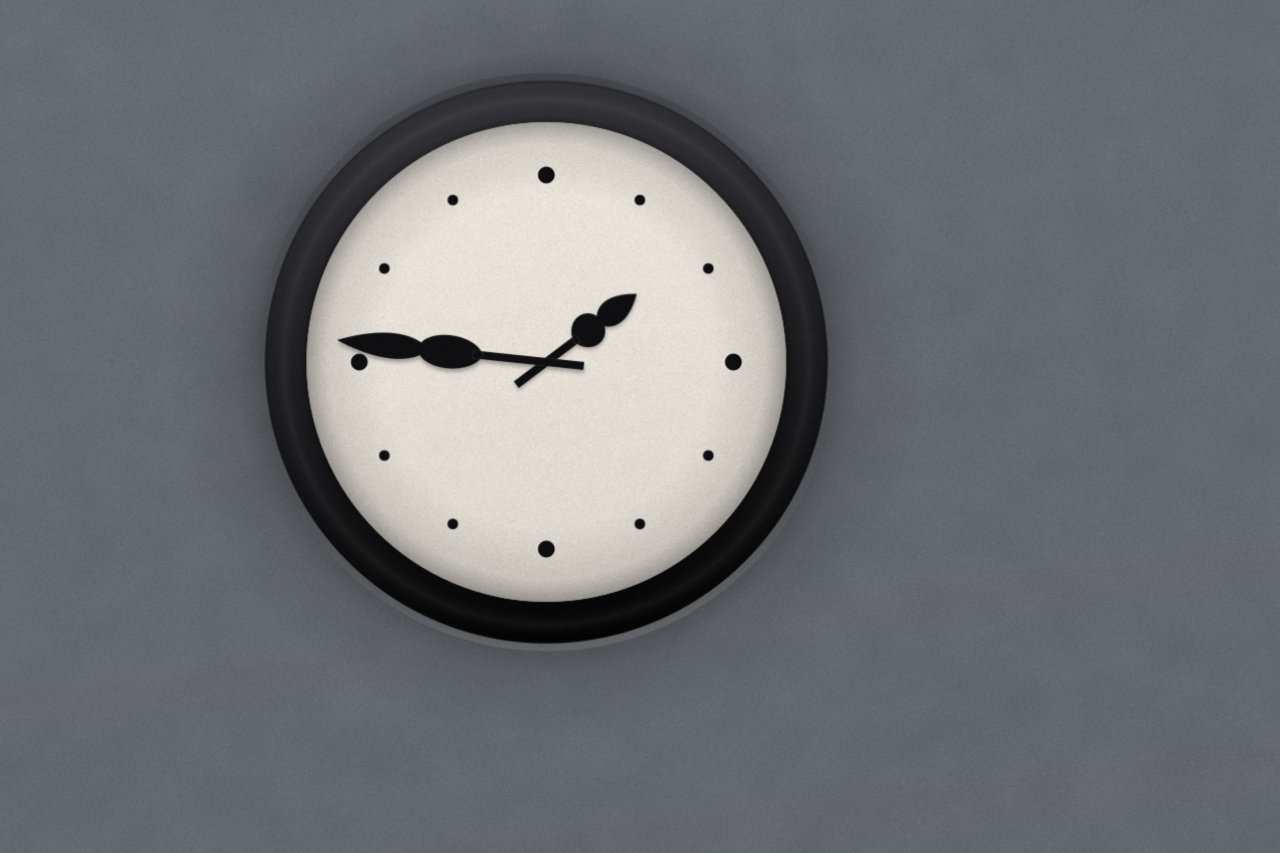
1:46
